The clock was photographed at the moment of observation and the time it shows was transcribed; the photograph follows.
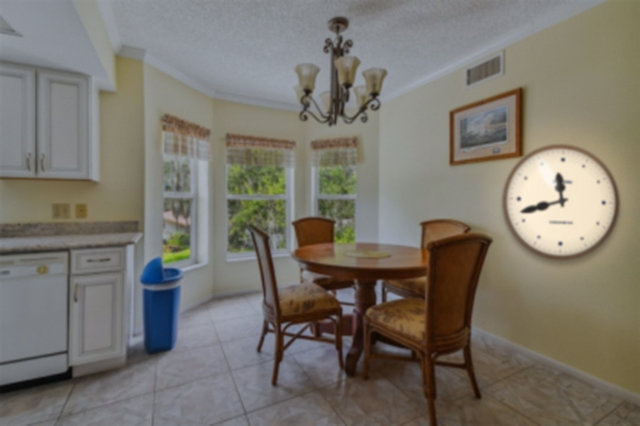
11:42
